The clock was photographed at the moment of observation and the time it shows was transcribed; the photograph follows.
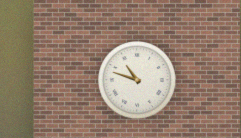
10:48
